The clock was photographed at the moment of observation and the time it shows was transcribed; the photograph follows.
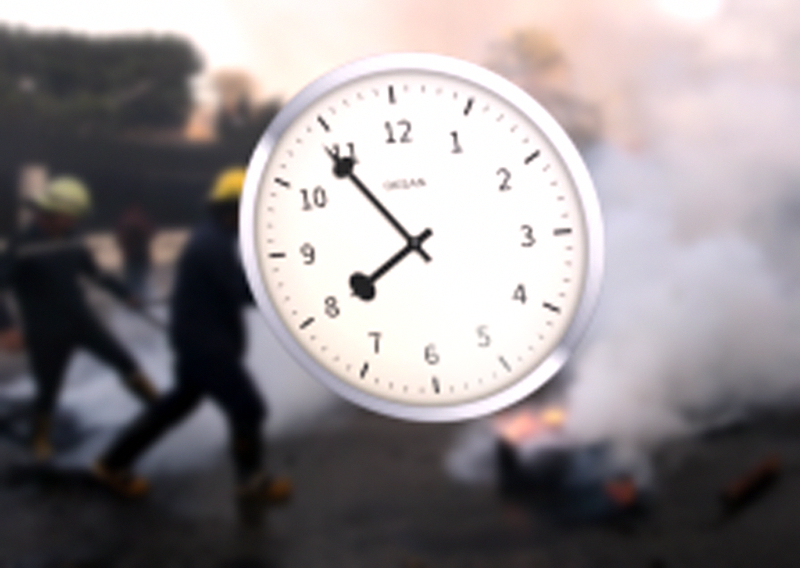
7:54
